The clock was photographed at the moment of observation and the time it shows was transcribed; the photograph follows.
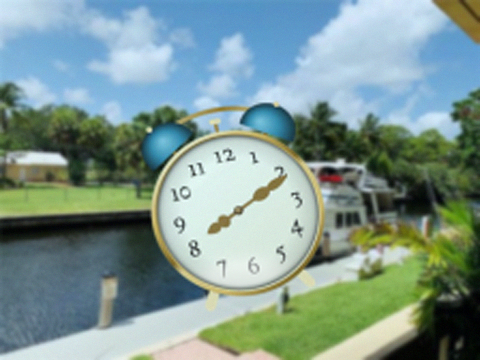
8:11
